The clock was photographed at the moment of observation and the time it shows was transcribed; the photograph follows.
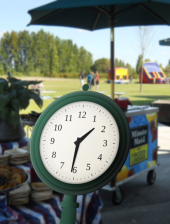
1:31
